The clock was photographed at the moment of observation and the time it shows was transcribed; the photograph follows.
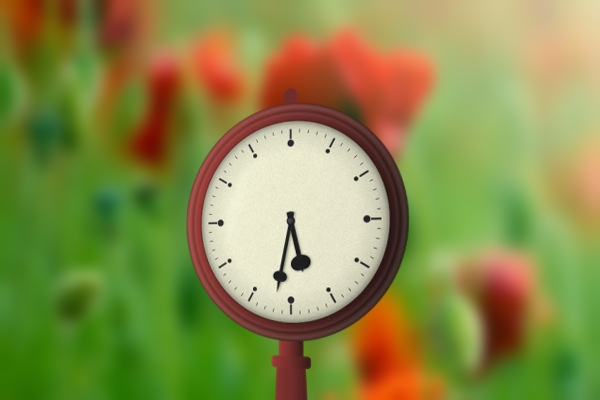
5:32
